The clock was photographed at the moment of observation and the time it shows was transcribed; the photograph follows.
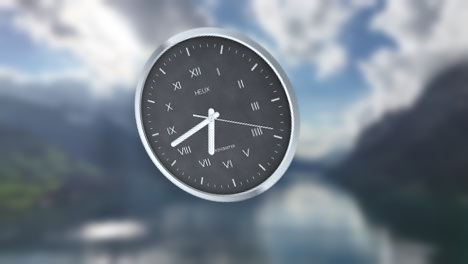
6:42:19
